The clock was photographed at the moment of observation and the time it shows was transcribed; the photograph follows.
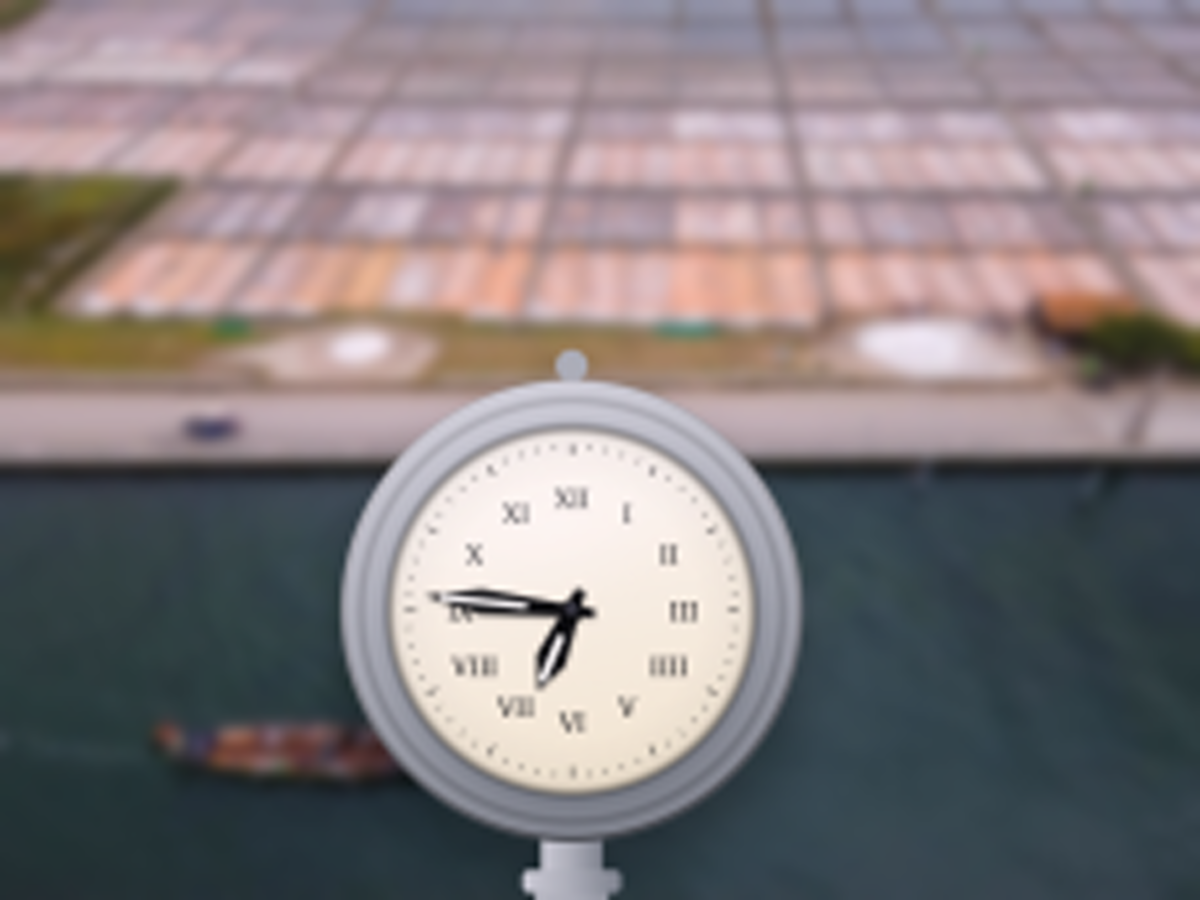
6:46
